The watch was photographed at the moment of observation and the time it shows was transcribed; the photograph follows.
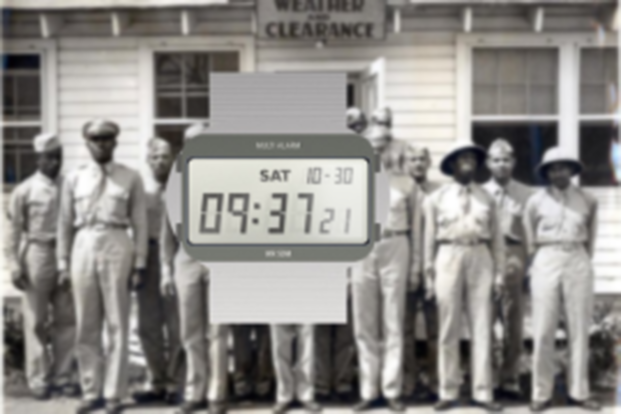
9:37:21
